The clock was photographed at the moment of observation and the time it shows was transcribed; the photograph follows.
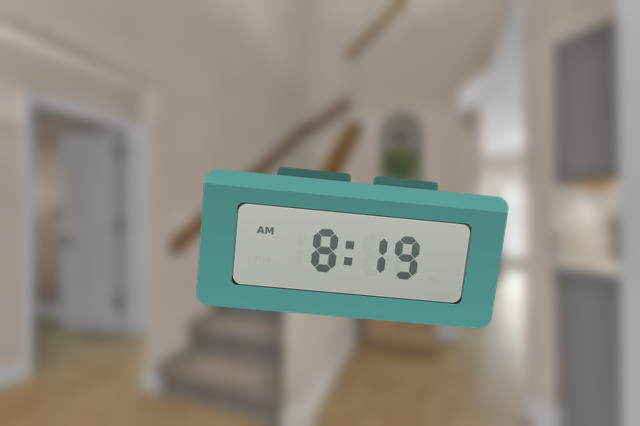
8:19
